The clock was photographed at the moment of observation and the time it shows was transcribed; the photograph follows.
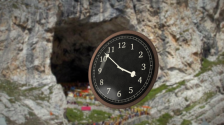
3:52
